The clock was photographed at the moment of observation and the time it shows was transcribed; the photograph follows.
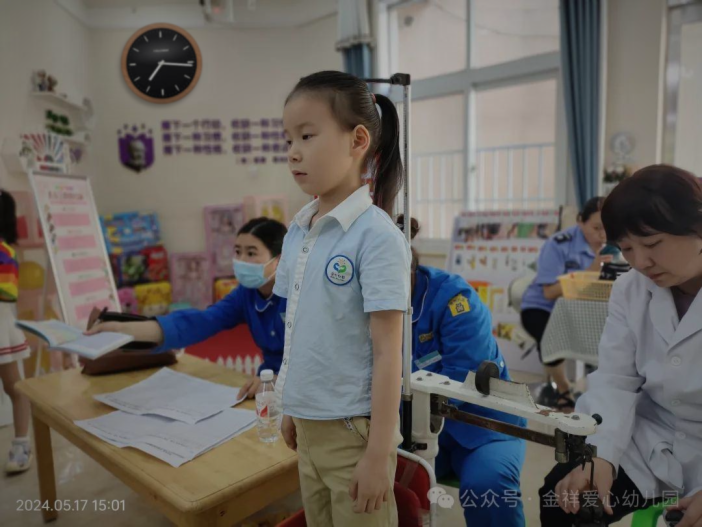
7:16
